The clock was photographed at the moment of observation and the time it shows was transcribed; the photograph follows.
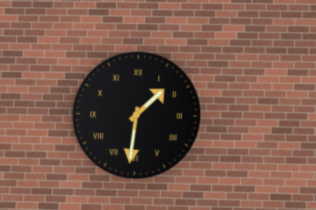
1:31
